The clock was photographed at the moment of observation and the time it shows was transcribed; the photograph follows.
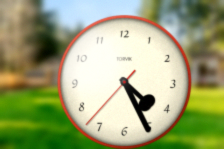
4:25:37
